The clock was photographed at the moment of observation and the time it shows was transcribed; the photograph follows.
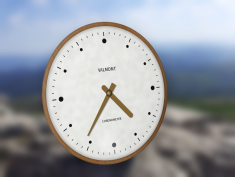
4:36
